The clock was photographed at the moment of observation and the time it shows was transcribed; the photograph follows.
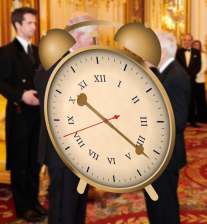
10:21:42
